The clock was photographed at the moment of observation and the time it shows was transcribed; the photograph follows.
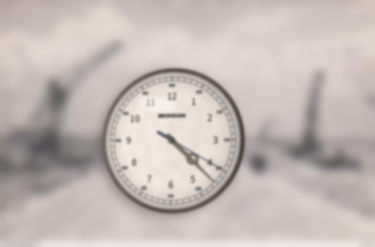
4:22:20
